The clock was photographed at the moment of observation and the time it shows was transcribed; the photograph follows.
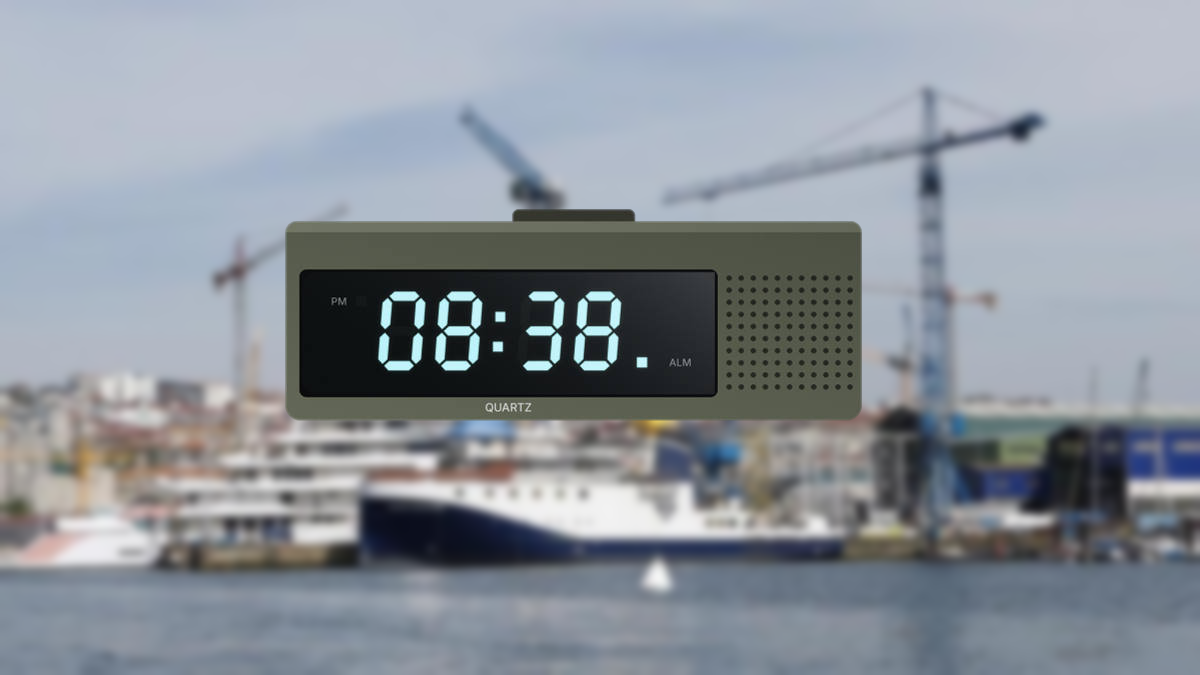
8:38
